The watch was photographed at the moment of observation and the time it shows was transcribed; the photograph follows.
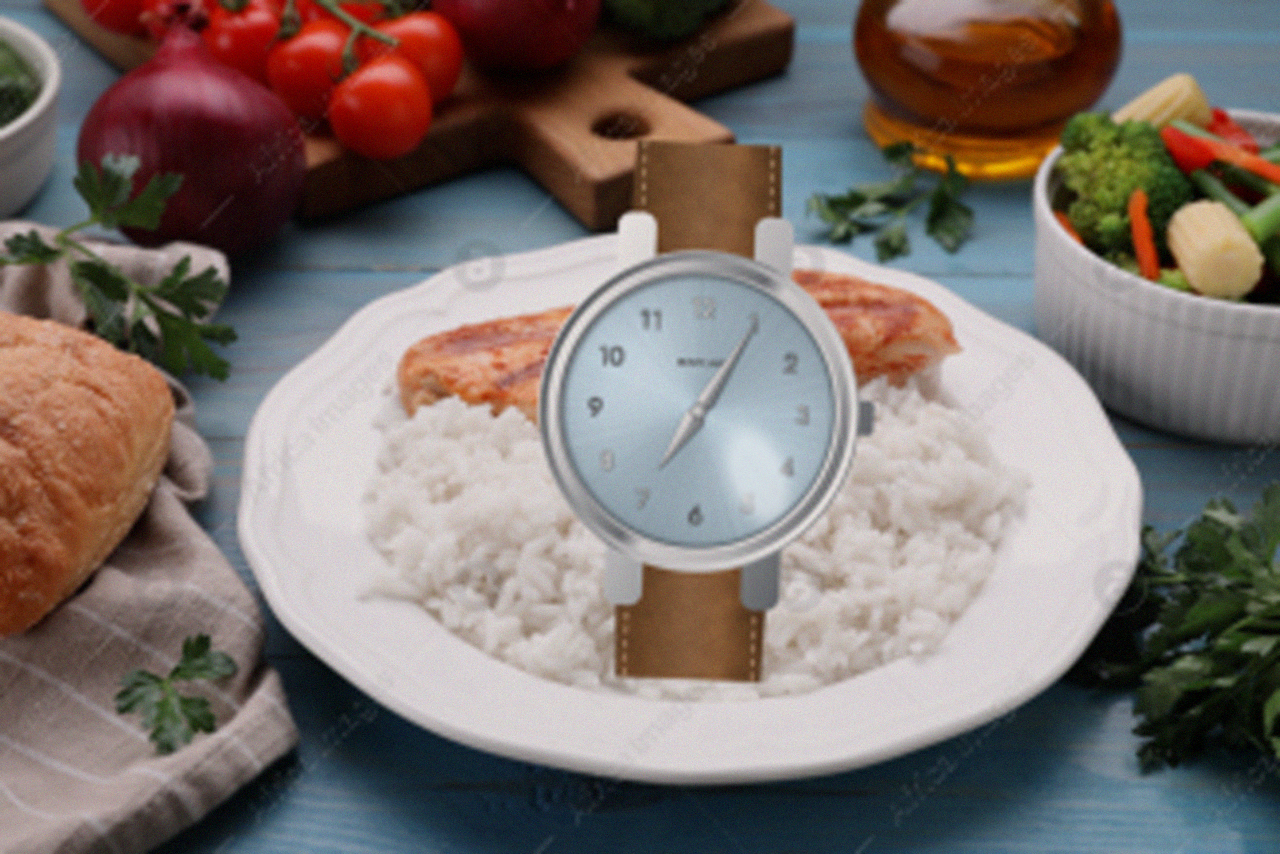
7:05
